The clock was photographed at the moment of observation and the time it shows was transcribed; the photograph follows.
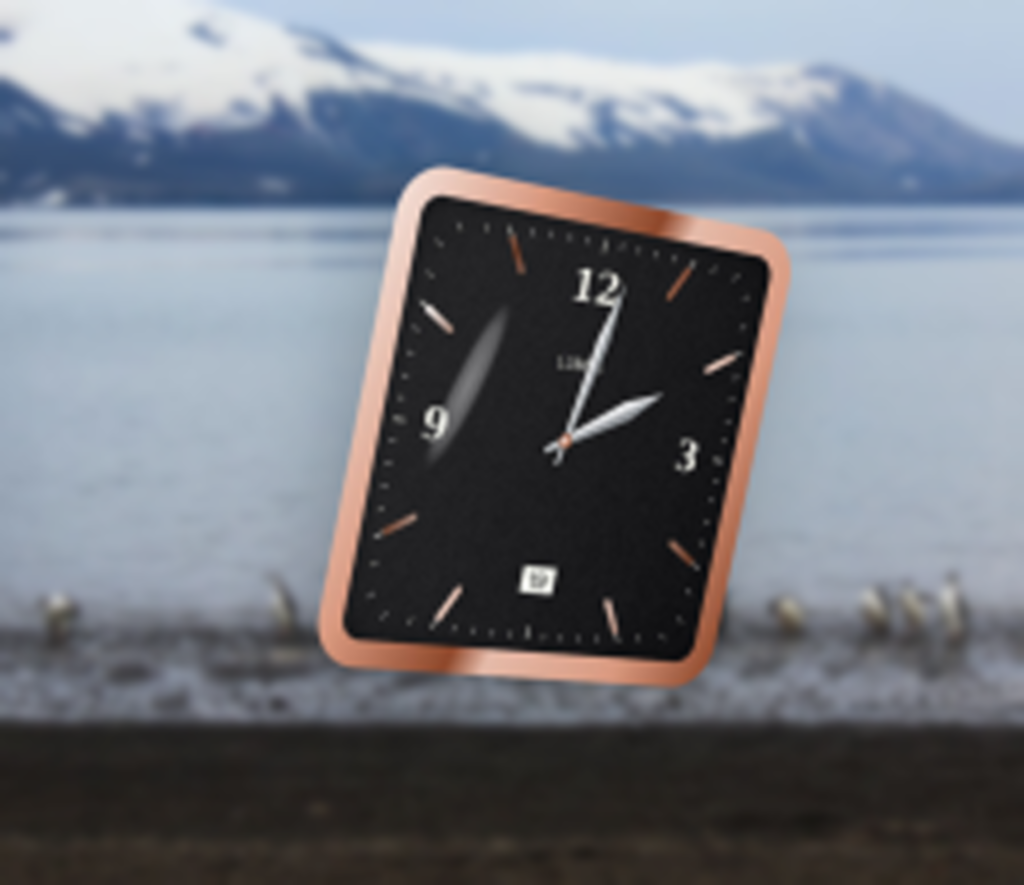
2:02
